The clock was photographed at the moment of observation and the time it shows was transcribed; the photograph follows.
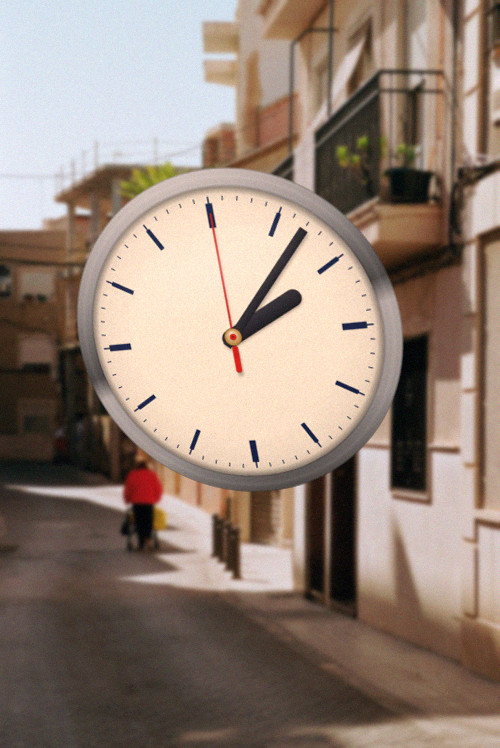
2:07:00
